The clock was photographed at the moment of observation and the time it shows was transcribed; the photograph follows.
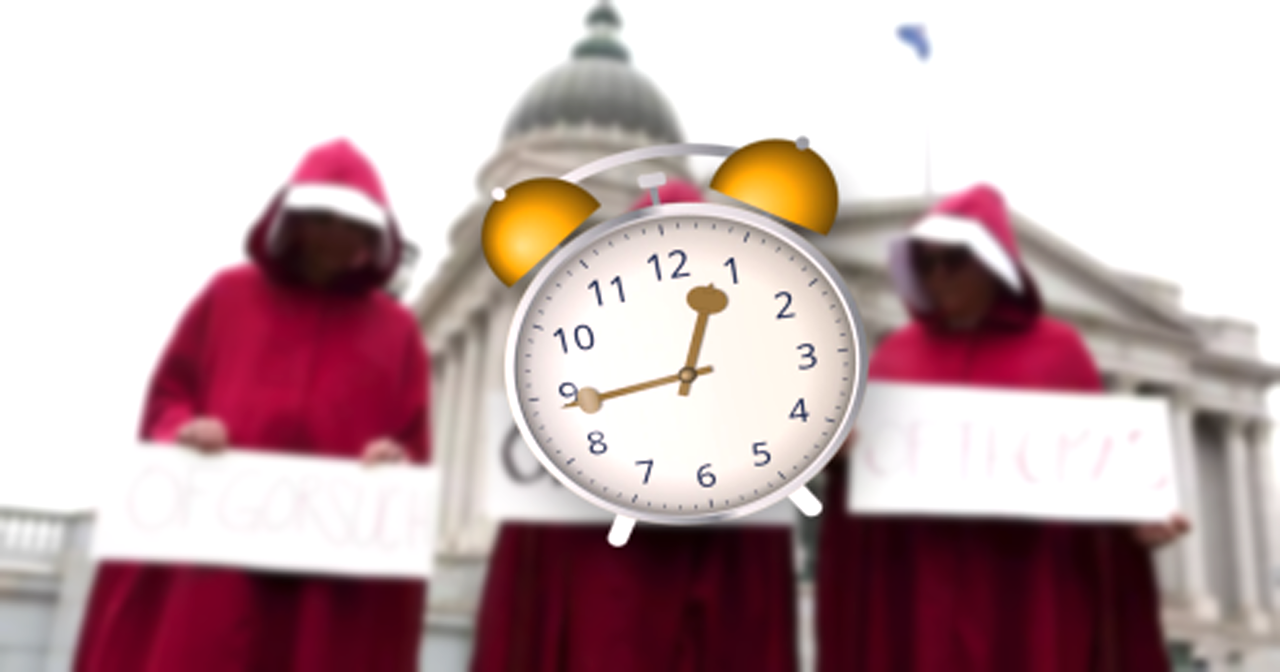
12:44
